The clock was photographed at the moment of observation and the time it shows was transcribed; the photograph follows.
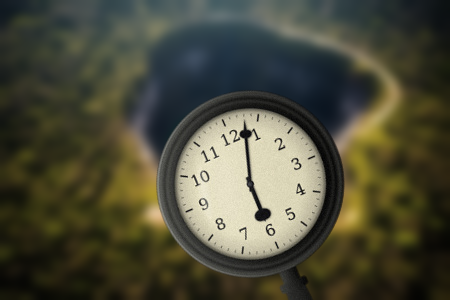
6:03
